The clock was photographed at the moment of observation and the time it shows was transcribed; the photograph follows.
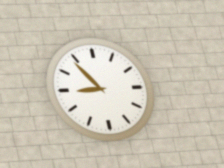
8:54
